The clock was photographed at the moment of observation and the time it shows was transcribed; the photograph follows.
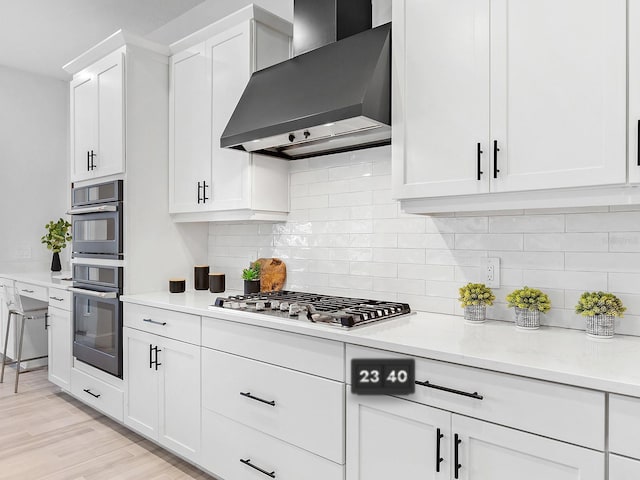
23:40
